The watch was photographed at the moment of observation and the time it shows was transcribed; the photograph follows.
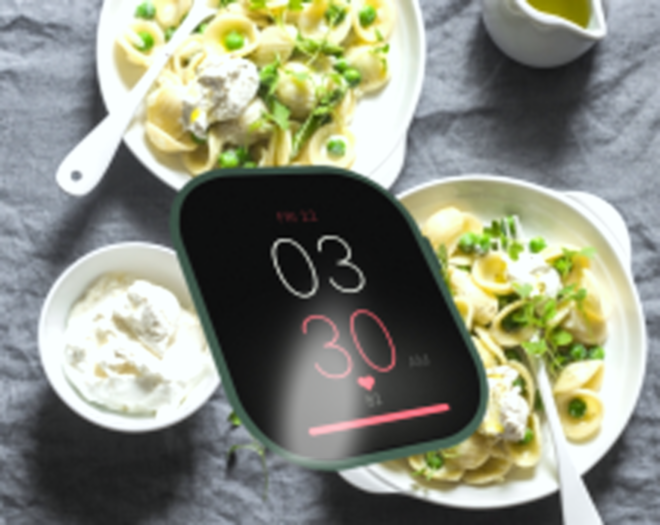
3:30
